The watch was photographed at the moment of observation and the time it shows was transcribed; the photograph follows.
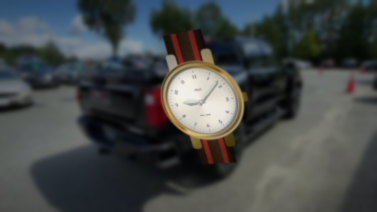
9:08
